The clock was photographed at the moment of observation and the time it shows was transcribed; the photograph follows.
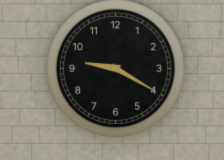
9:20
